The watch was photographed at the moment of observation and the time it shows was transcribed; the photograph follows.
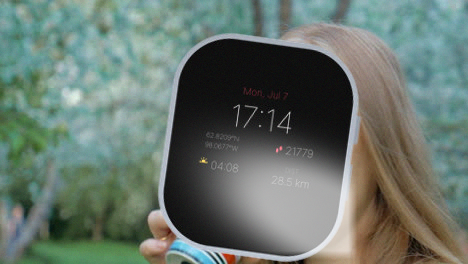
17:14
